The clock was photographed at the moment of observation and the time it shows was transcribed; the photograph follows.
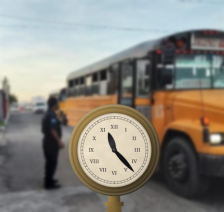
11:23
